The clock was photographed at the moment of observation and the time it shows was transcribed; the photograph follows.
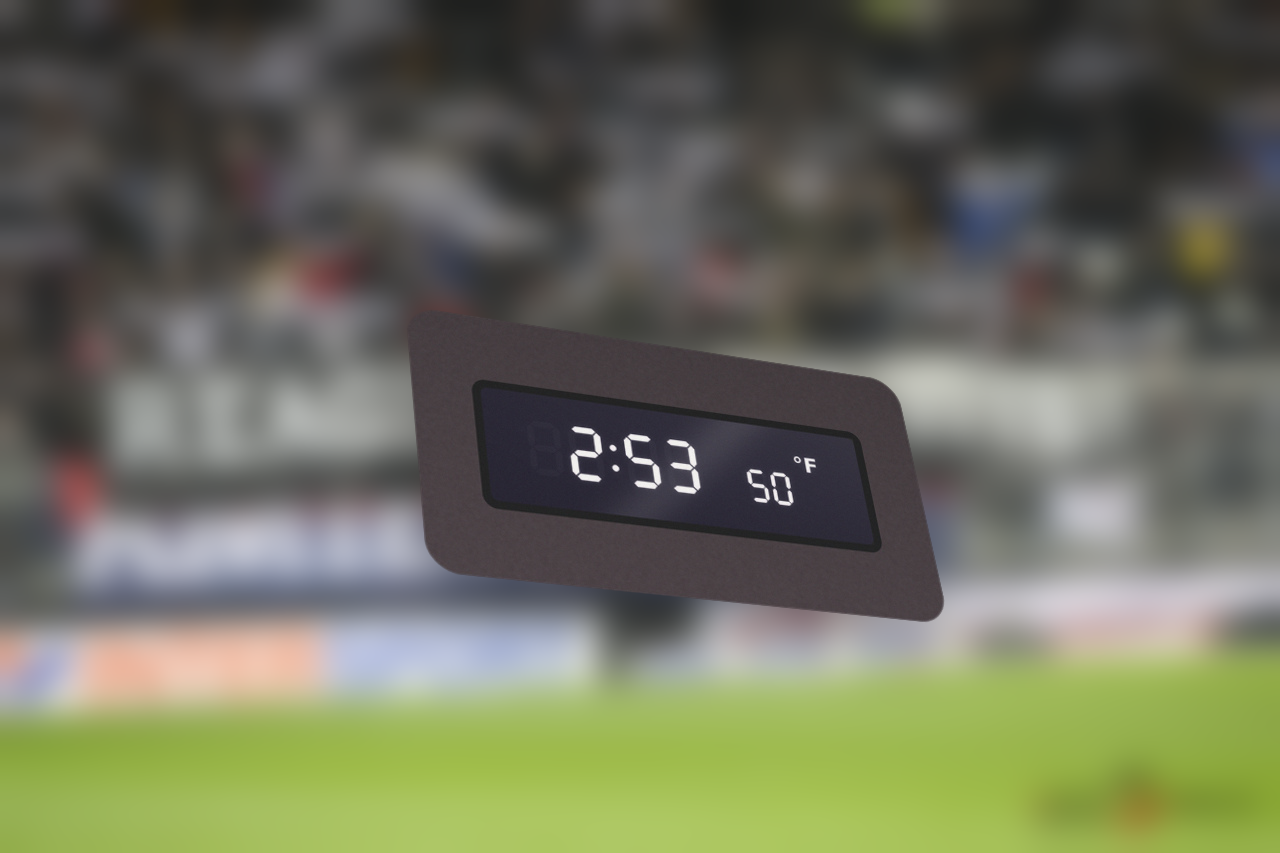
2:53
